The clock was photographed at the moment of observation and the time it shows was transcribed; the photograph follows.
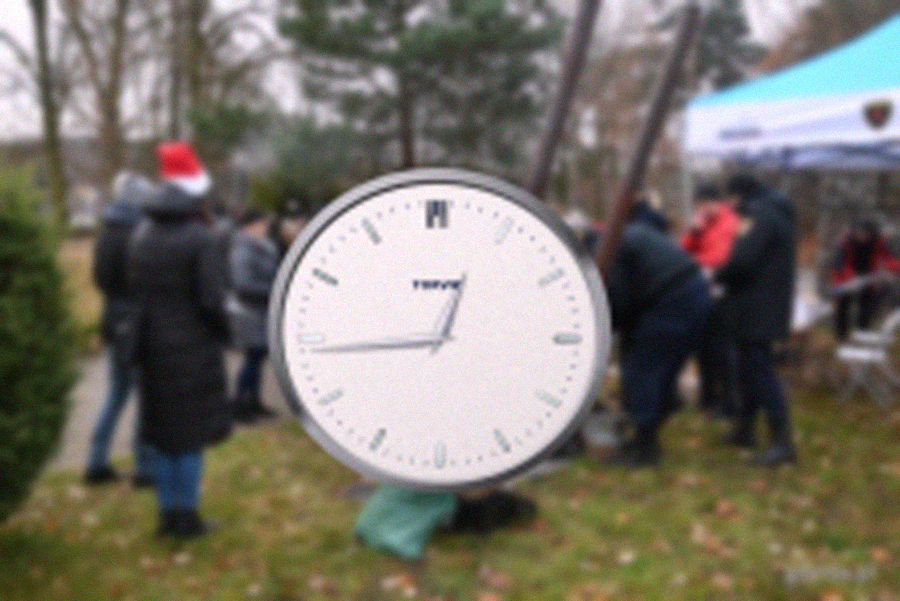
12:44
